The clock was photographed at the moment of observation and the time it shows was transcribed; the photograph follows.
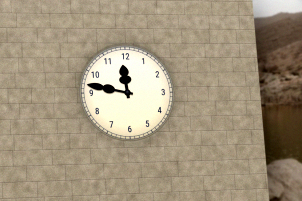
11:47
